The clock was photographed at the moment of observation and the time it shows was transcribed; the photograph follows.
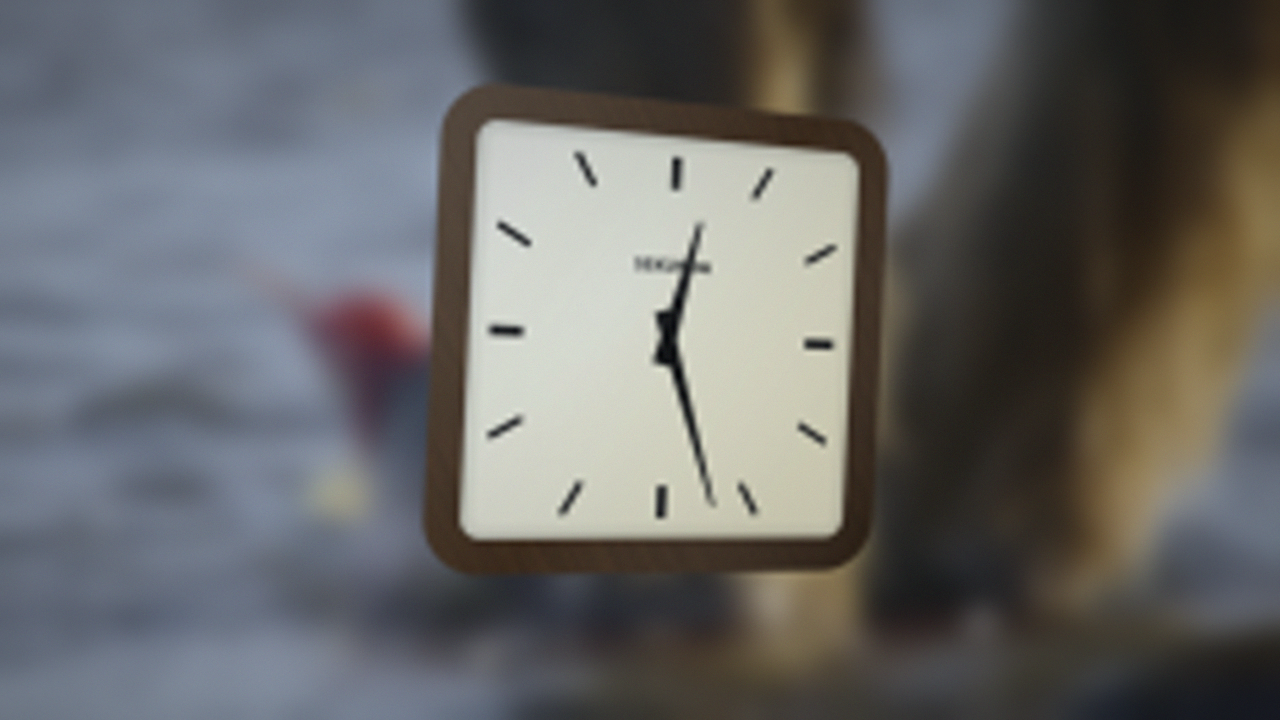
12:27
